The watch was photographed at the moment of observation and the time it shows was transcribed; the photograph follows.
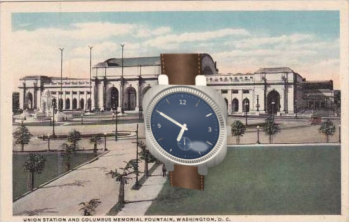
6:50
